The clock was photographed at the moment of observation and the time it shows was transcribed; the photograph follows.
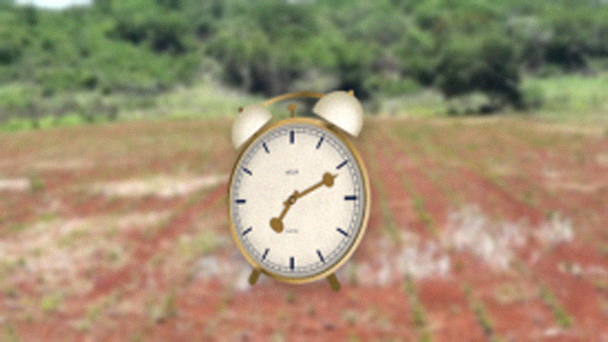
7:11
